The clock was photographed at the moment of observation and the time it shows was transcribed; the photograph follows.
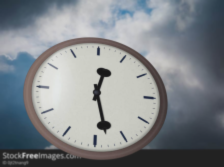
12:28
